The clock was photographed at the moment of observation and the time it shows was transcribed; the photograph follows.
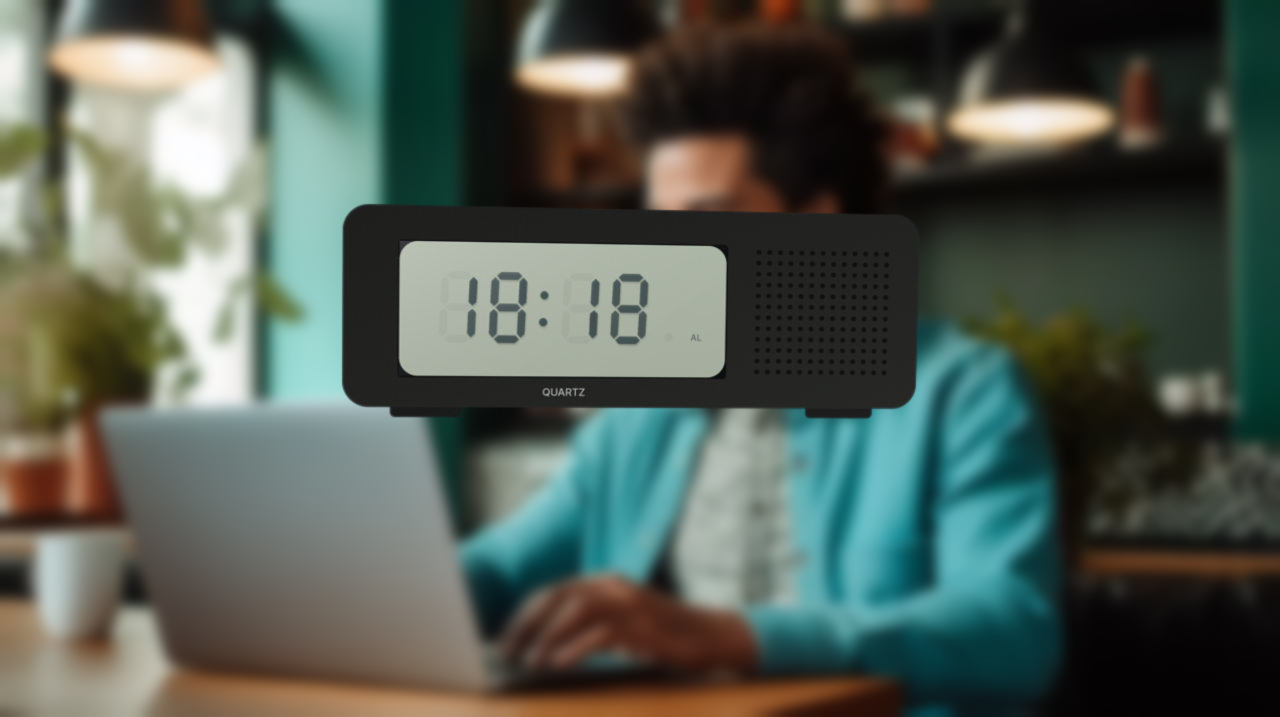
18:18
